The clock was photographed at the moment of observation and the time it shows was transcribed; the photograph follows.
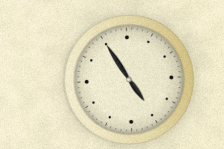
4:55
